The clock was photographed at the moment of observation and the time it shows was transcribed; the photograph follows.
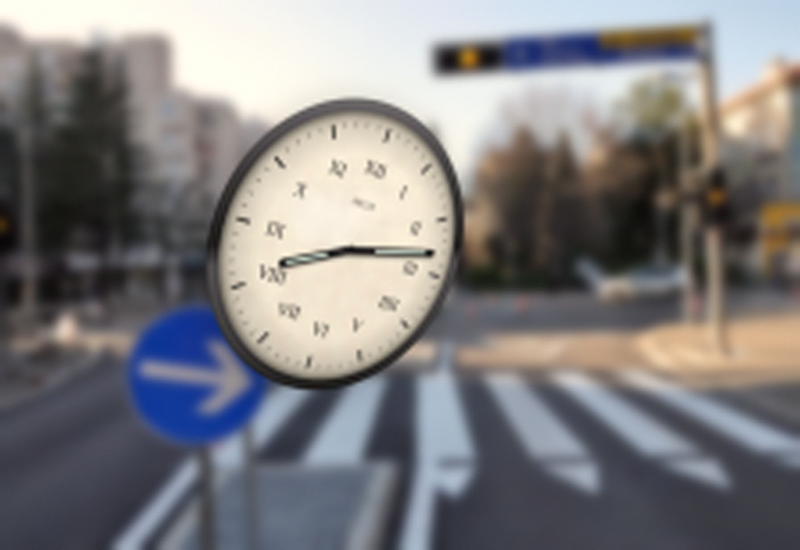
8:13
